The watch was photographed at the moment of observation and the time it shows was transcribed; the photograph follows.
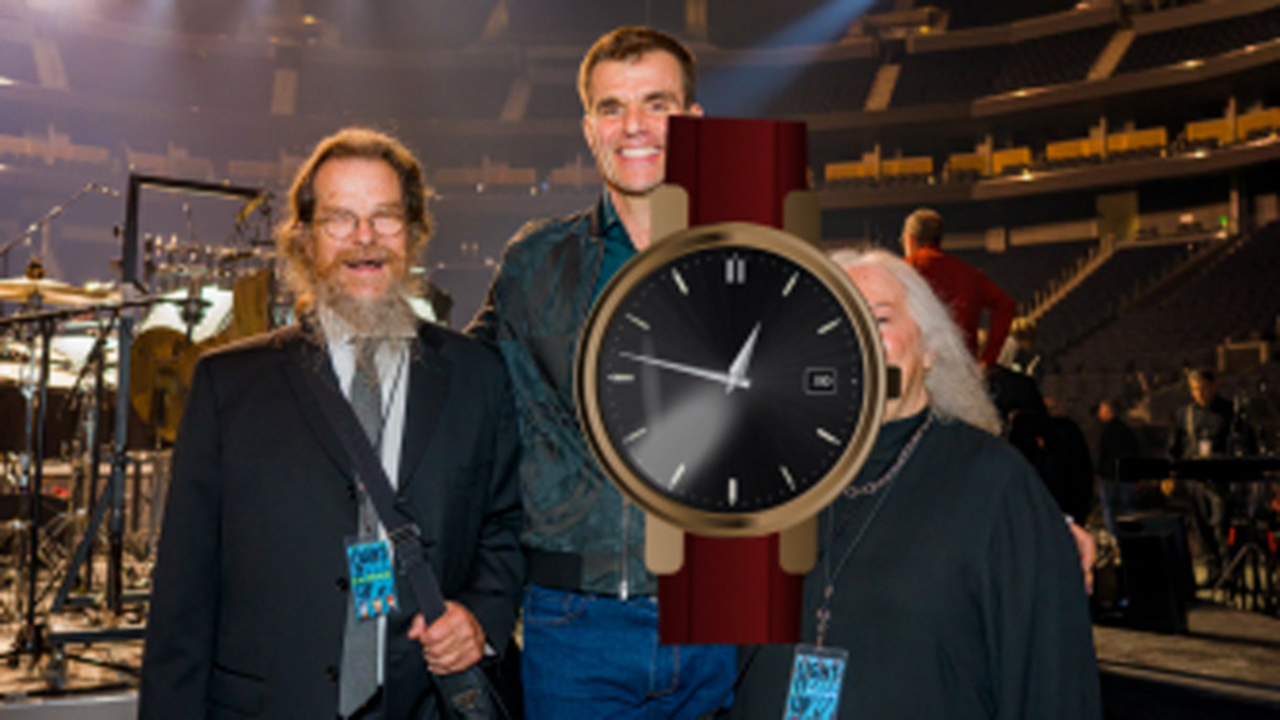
12:47
